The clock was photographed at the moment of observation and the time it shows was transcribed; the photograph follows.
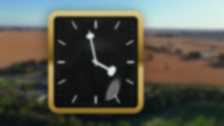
3:58
